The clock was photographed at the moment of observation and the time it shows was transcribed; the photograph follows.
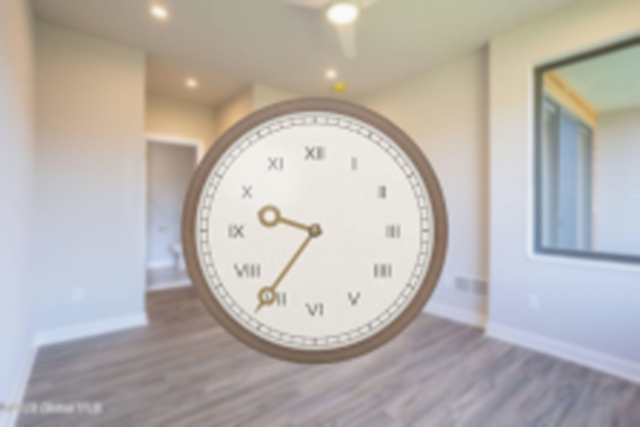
9:36
